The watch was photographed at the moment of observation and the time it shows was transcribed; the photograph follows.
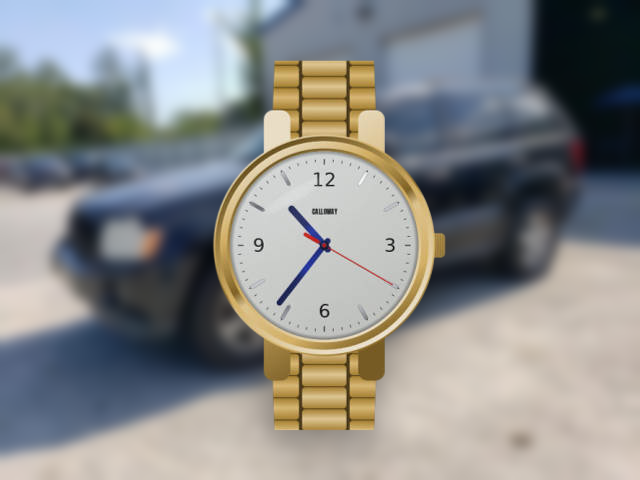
10:36:20
